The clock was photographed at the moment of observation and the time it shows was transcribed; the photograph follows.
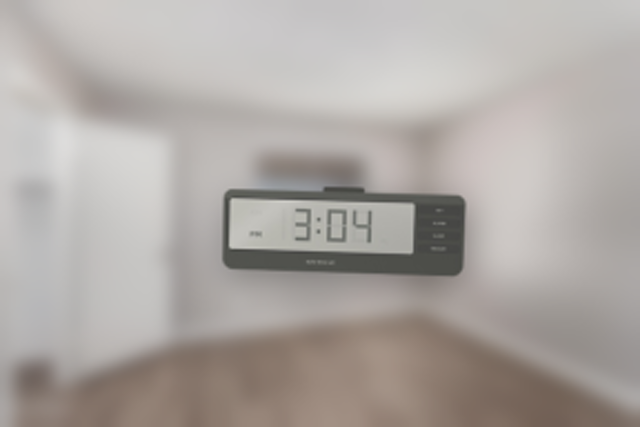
3:04
